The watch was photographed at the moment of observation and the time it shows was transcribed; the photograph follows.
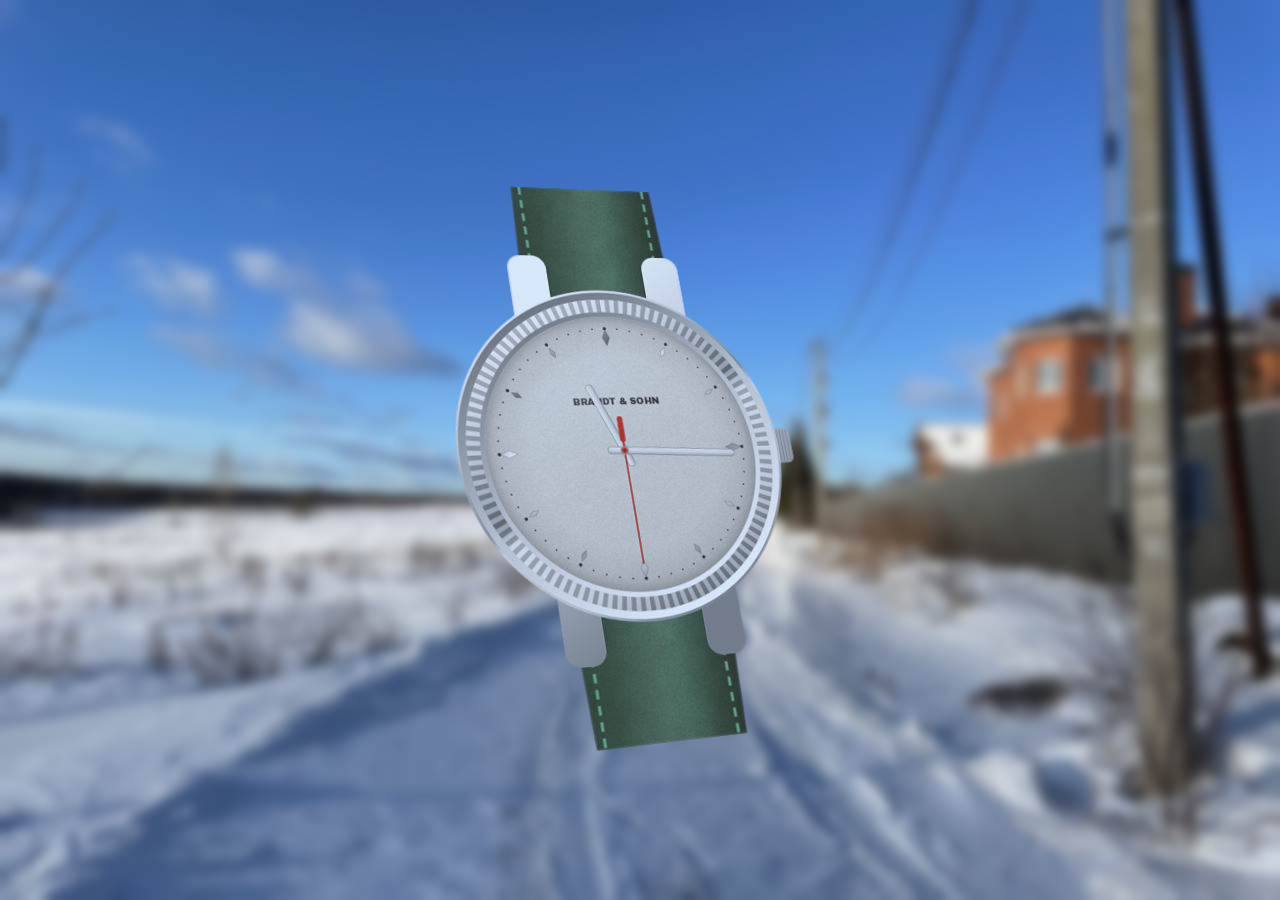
11:15:30
